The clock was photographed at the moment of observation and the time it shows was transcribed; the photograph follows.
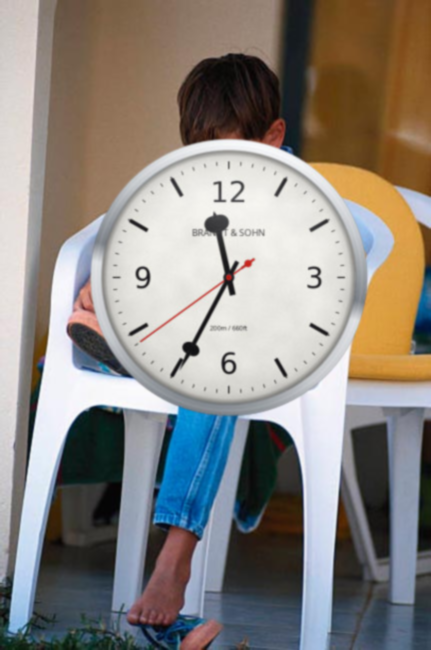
11:34:39
